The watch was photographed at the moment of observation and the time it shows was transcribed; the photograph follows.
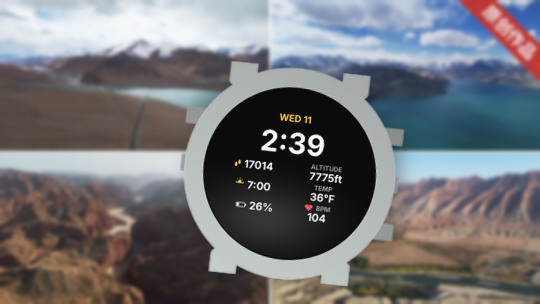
2:39
